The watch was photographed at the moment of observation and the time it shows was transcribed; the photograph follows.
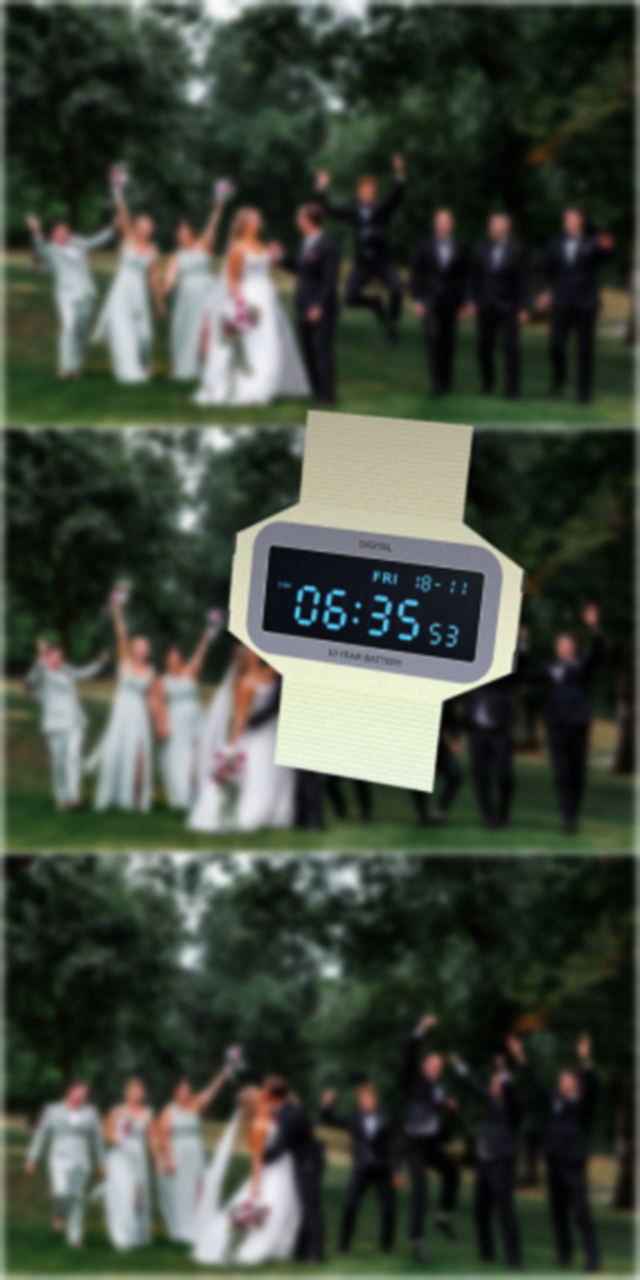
6:35:53
